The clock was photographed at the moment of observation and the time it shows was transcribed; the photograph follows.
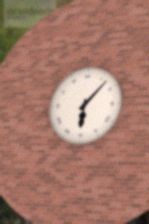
6:07
